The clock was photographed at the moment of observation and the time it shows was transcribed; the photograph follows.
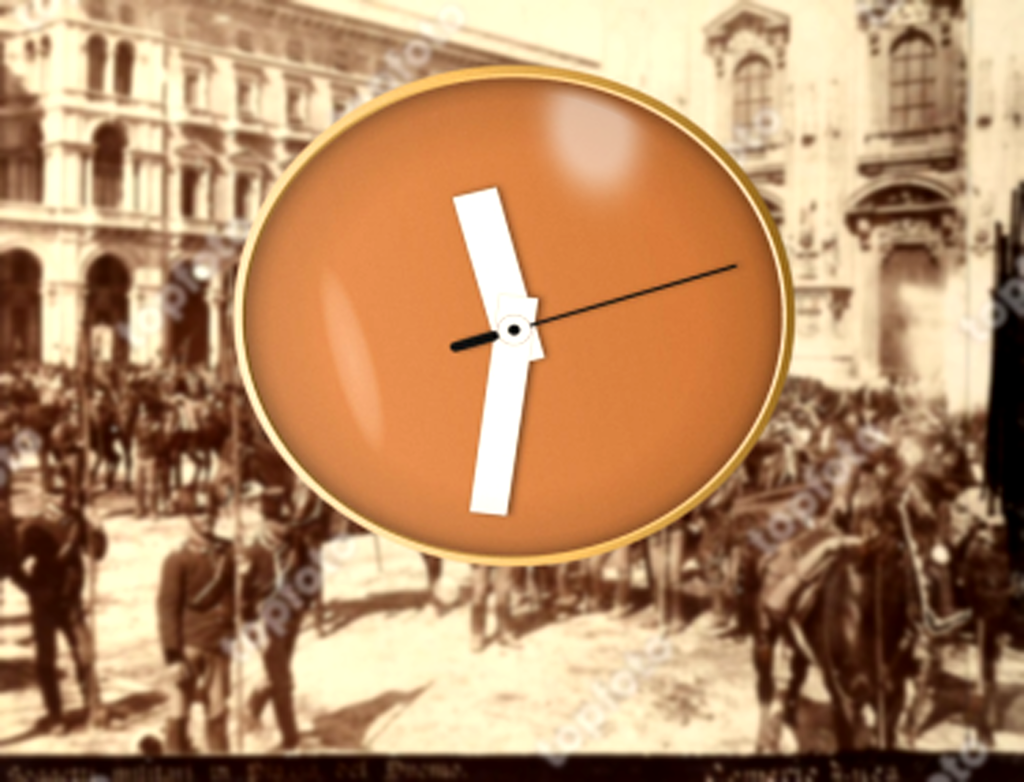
11:31:12
